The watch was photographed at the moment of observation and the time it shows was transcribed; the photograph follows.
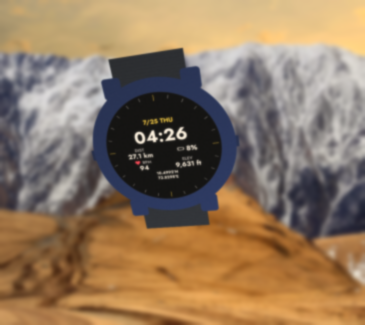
4:26
